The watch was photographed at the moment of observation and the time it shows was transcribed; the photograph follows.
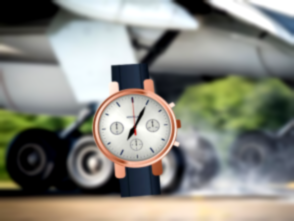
7:05
